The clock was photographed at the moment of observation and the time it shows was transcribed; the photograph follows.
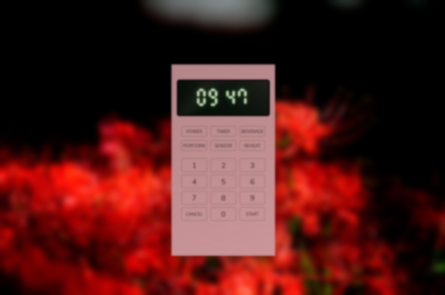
9:47
